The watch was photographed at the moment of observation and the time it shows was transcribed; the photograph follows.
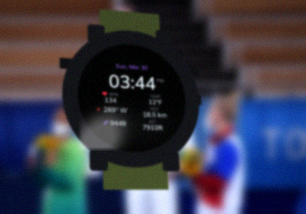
3:44
